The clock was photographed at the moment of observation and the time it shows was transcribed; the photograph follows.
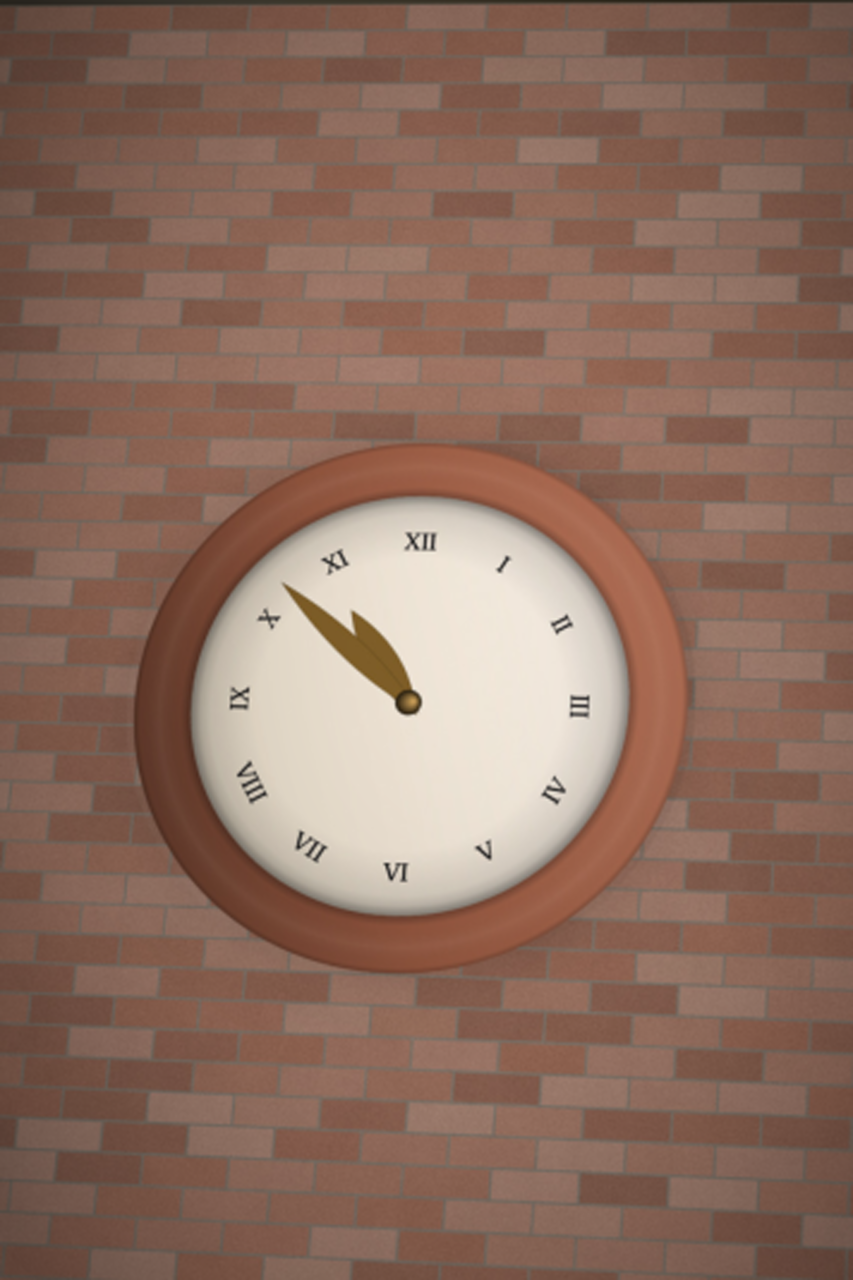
10:52
